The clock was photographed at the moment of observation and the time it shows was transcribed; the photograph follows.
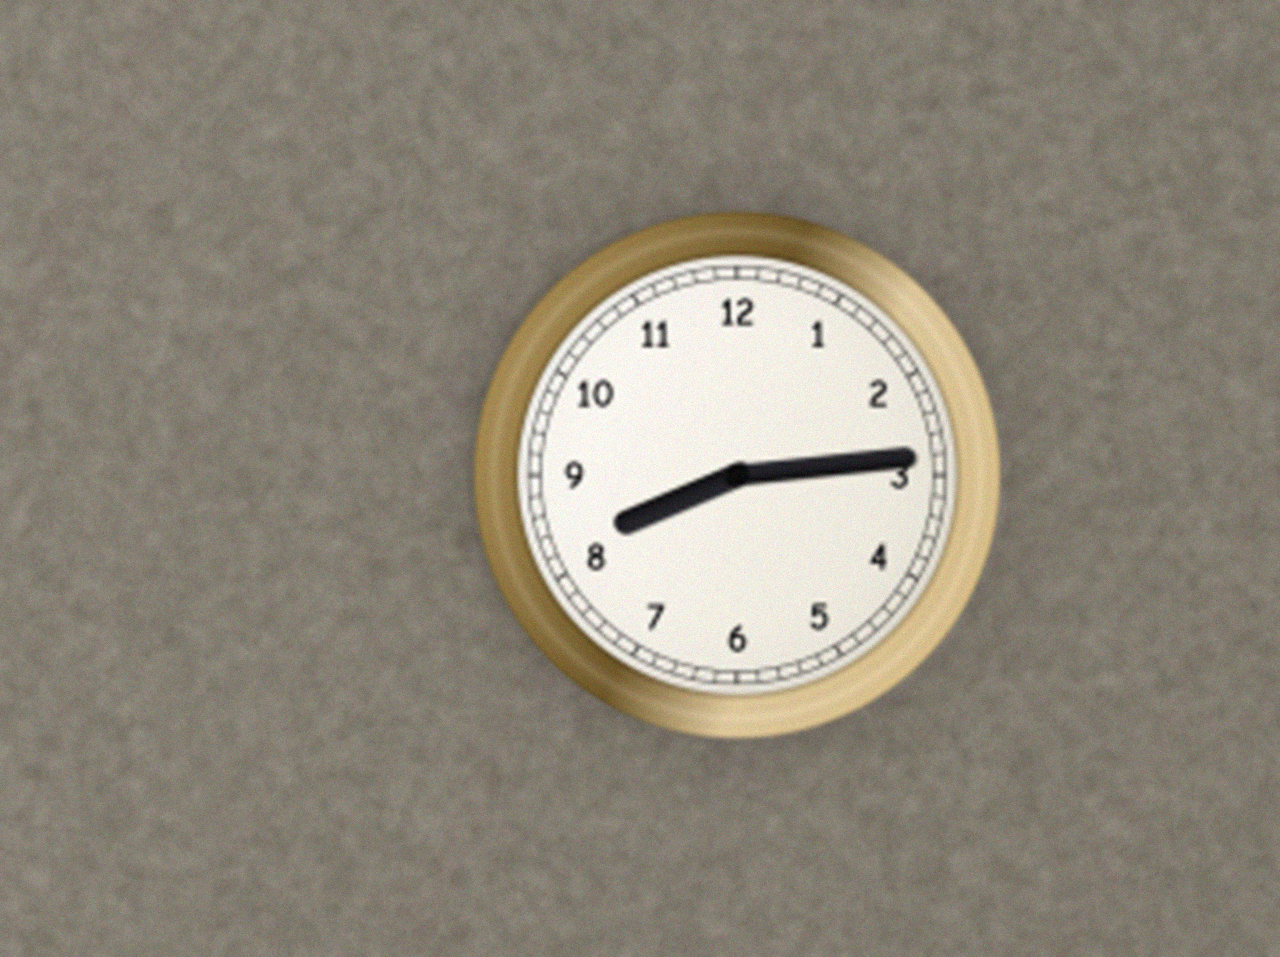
8:14
